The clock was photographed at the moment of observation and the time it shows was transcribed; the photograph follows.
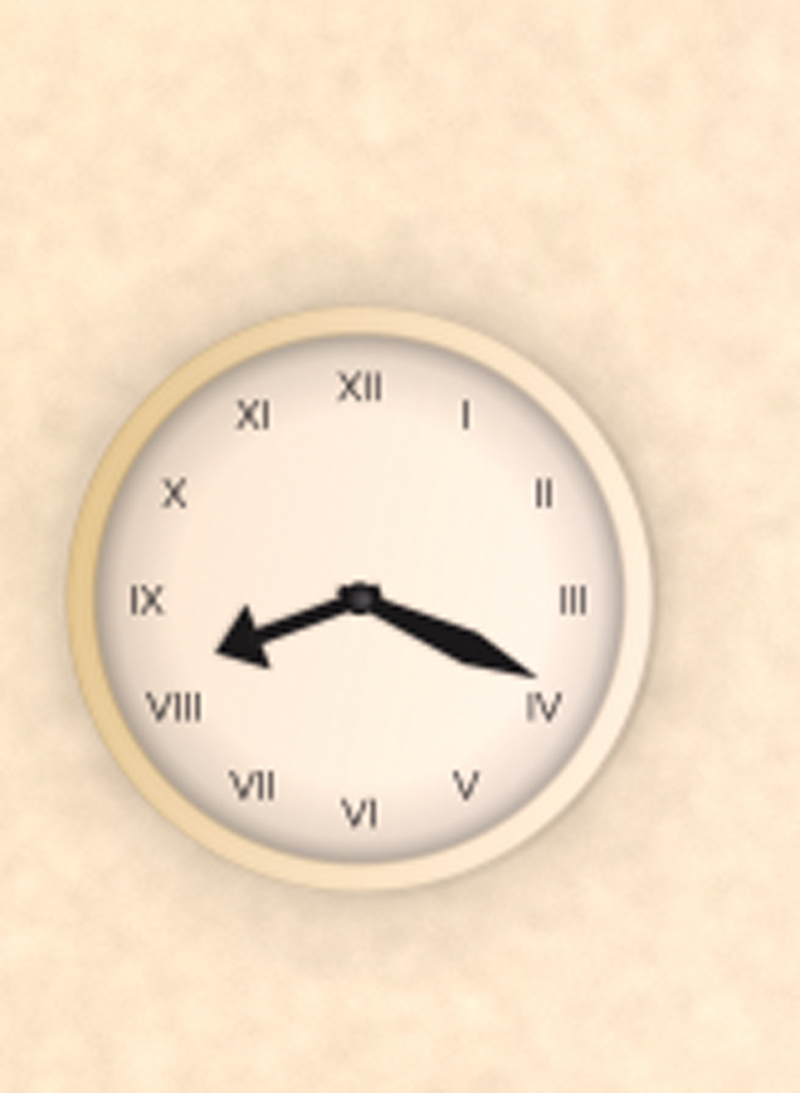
8:19
